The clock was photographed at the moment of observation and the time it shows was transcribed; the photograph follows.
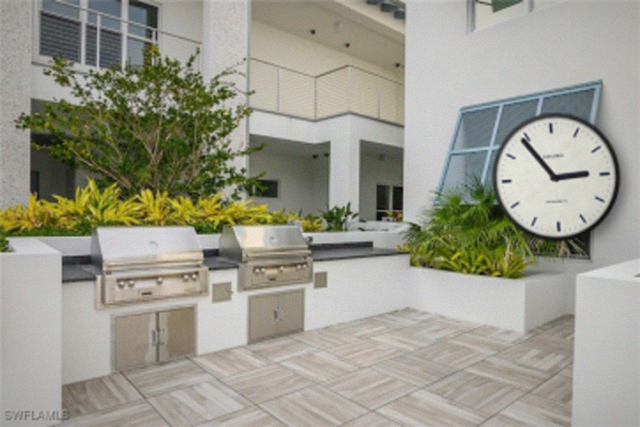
2:54
